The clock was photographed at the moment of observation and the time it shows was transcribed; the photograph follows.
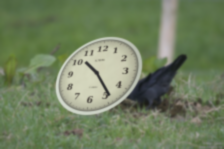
10:24
